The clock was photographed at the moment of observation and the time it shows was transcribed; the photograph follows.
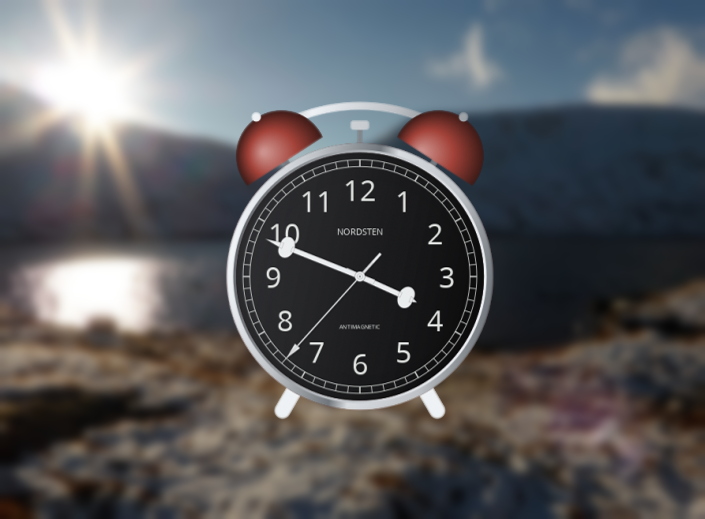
3:48:37
